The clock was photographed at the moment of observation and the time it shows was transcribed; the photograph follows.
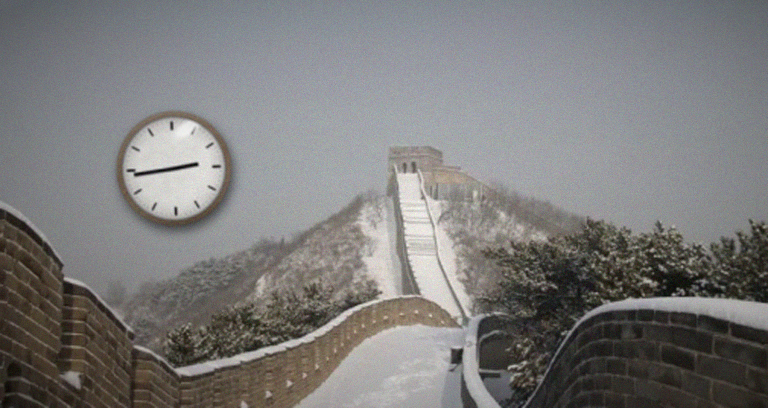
2:44
